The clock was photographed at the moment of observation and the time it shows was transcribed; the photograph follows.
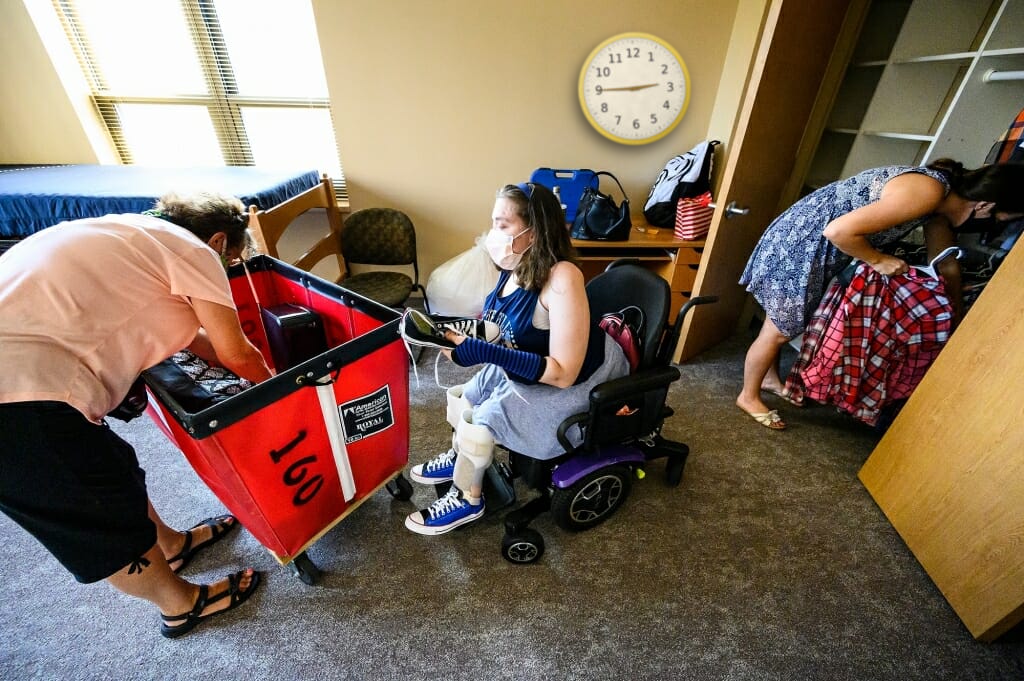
2:45
